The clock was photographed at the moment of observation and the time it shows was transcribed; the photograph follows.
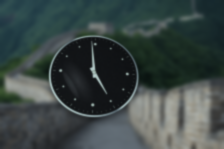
4:59
